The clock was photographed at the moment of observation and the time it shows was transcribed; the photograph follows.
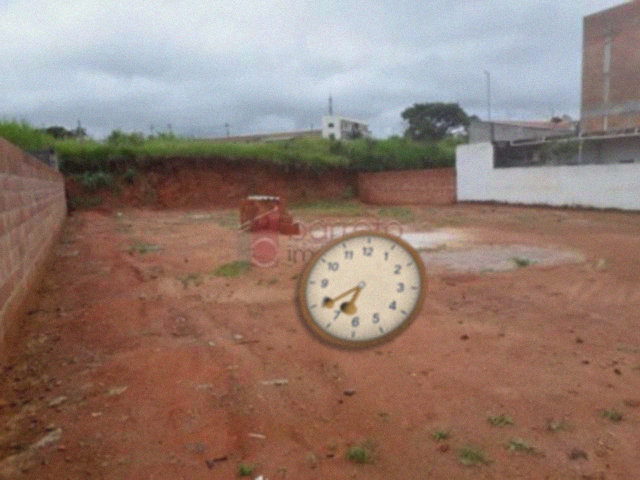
6:39
